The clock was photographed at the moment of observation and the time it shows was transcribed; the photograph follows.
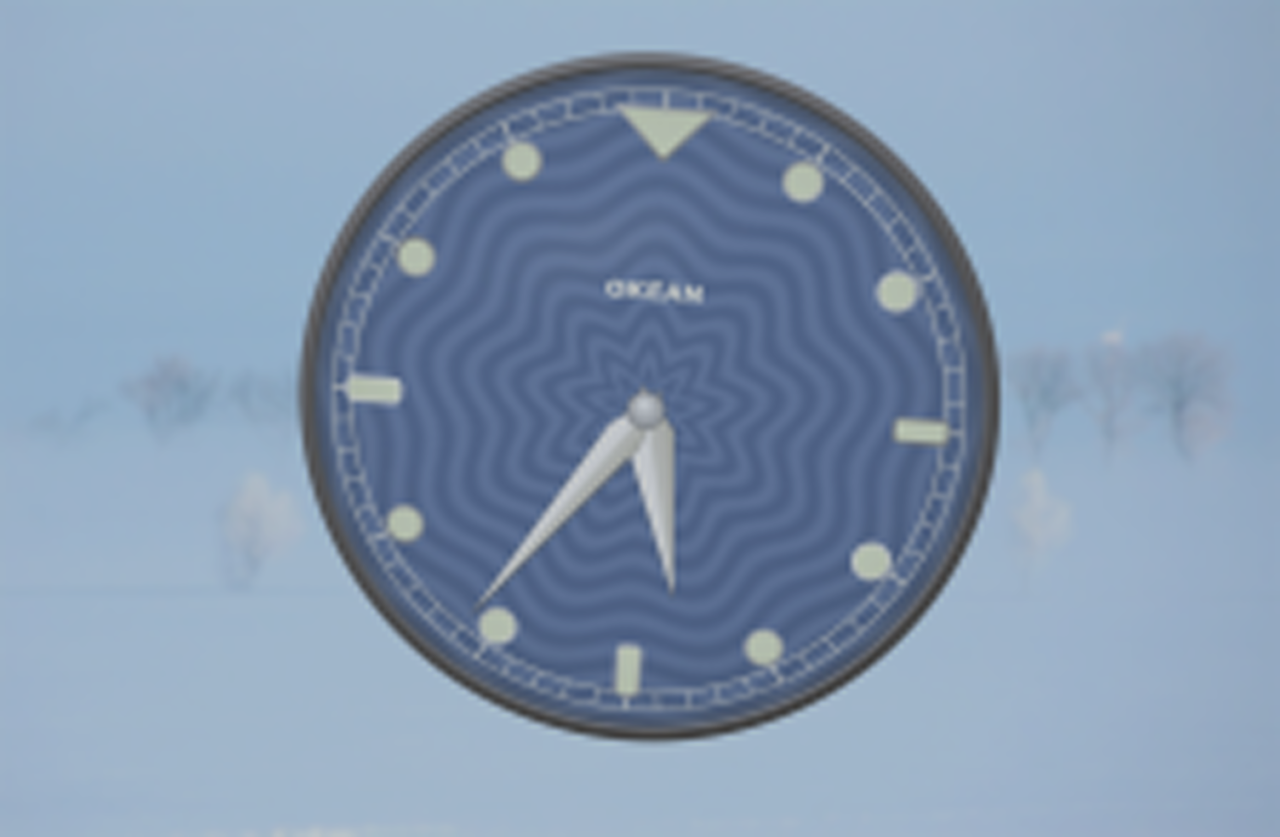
5:36
